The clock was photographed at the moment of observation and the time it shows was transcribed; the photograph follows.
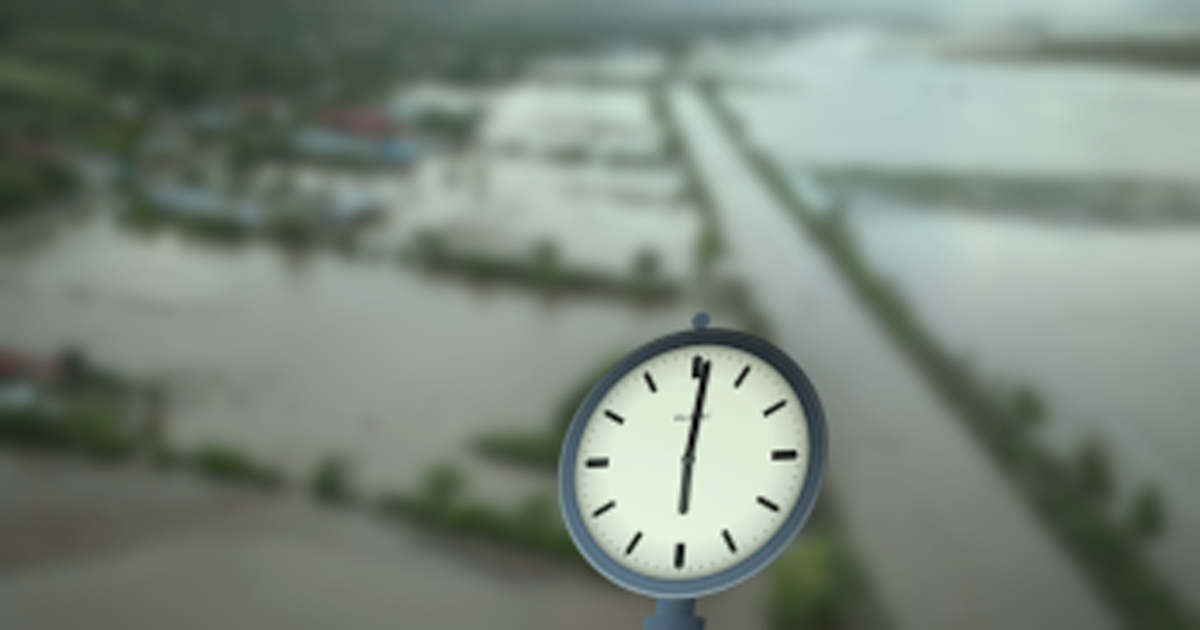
6:01
